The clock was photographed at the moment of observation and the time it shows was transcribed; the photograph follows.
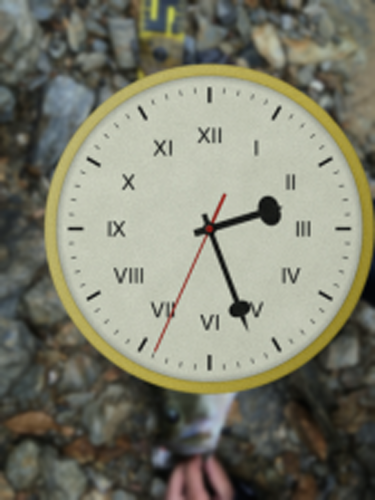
2:26:34
